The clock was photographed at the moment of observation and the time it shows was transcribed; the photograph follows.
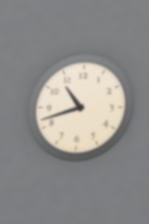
10:42
